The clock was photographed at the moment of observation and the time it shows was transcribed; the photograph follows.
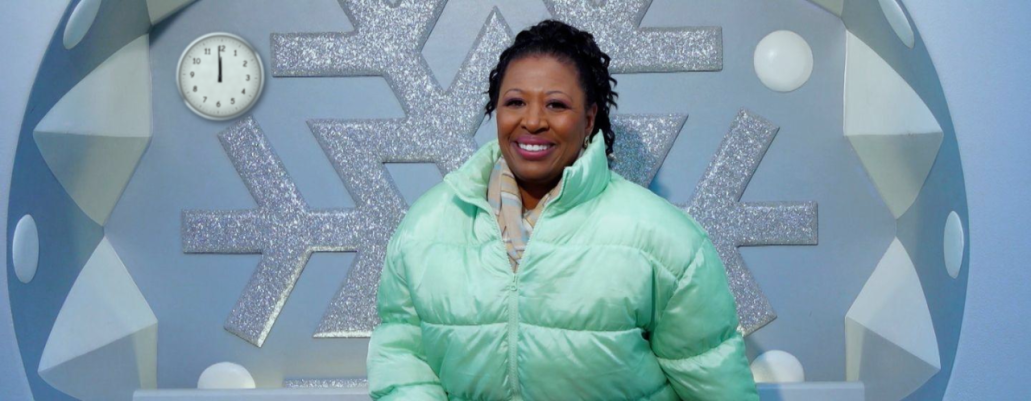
11:59
